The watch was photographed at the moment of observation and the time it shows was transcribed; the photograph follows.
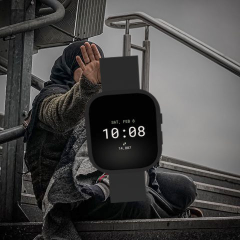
10:08
